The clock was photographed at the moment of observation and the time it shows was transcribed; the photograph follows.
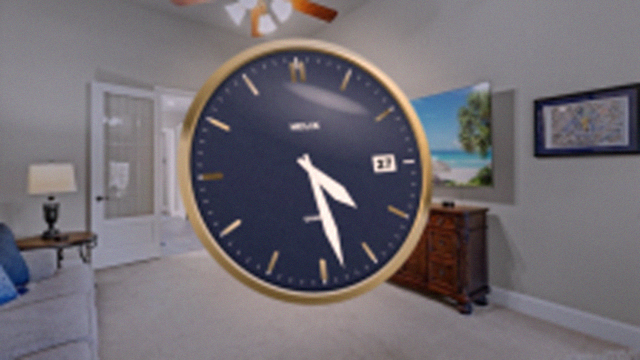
4:28
